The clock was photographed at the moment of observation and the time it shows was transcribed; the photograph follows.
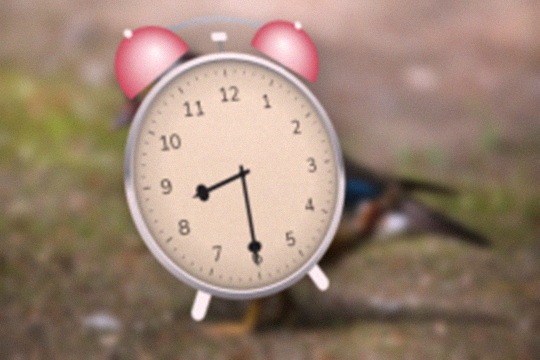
8:30
